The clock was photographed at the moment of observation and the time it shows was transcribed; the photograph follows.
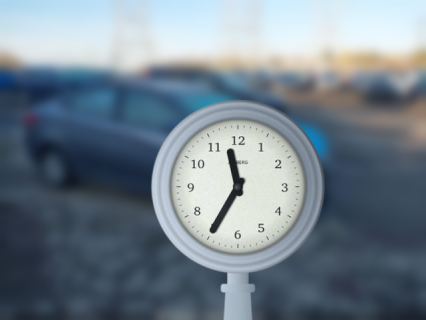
11:35
